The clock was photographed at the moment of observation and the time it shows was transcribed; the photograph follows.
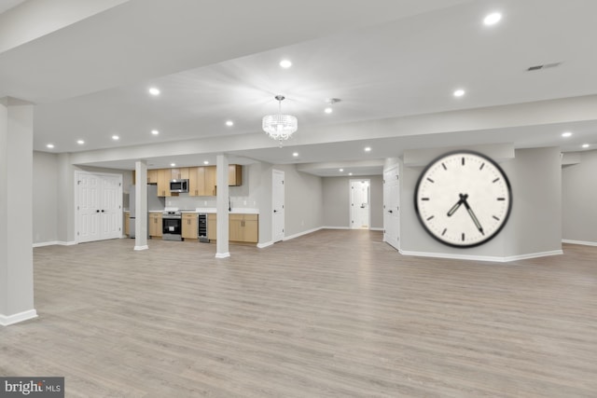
7:25
